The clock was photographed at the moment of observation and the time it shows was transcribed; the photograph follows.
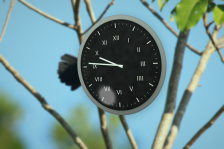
9:46
